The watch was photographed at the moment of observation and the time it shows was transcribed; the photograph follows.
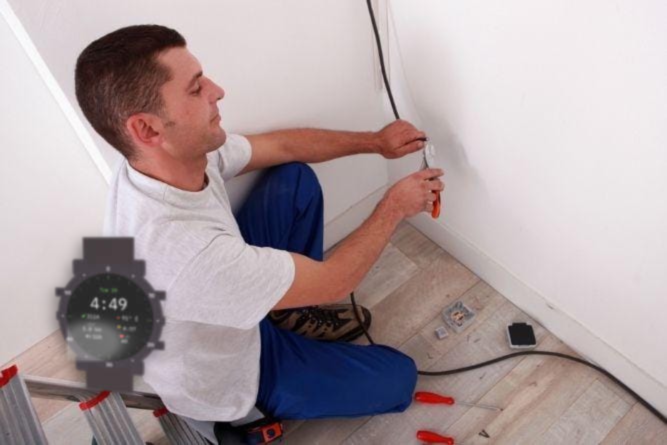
4:49
